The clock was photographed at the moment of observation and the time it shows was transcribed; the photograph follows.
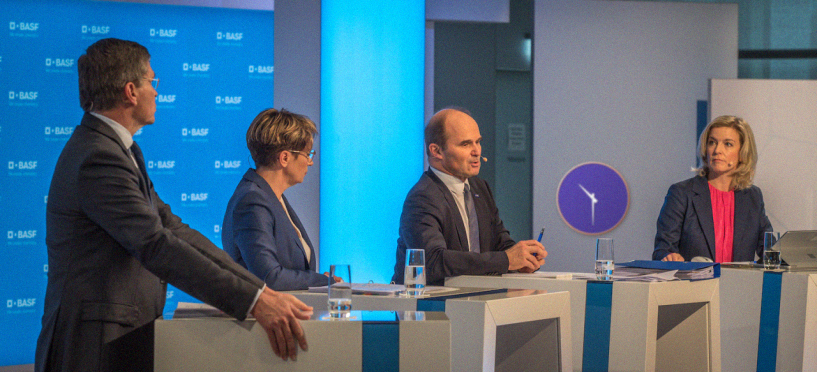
10:30
